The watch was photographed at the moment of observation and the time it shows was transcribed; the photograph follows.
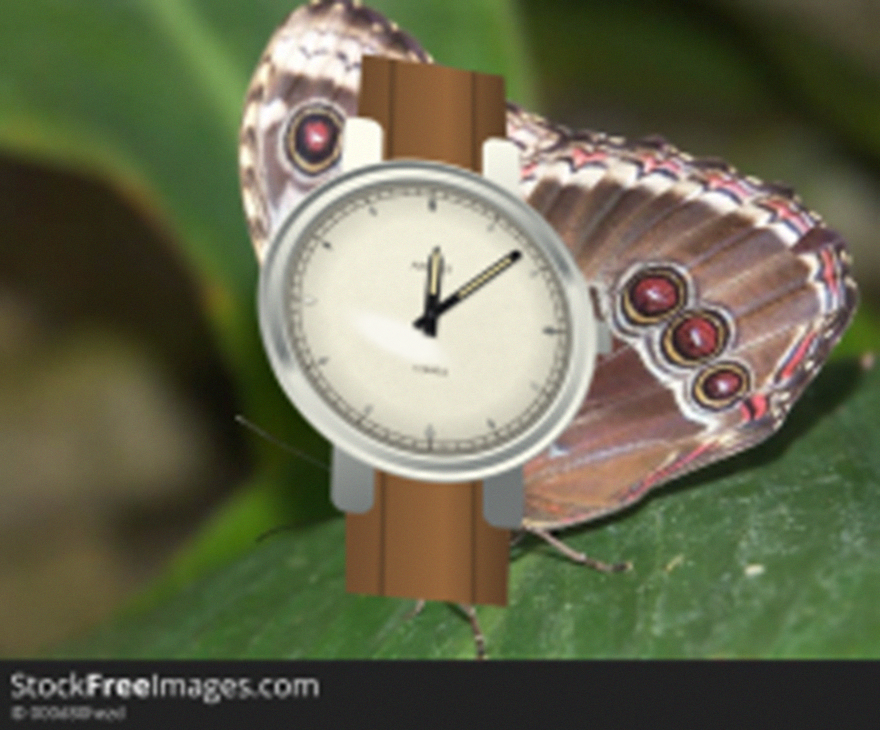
12:08
